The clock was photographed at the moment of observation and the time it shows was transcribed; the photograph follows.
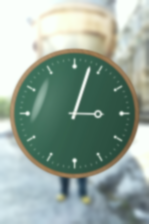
3:03
